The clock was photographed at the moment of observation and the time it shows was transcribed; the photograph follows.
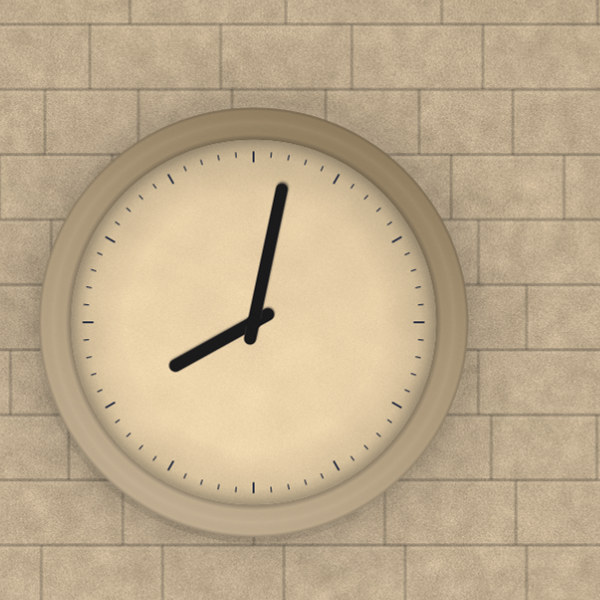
8:02
